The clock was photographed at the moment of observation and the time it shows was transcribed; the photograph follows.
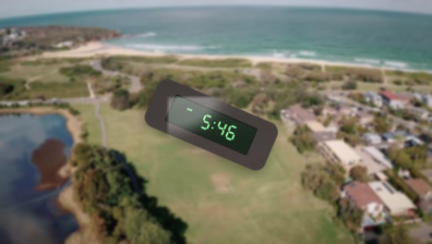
5:46
